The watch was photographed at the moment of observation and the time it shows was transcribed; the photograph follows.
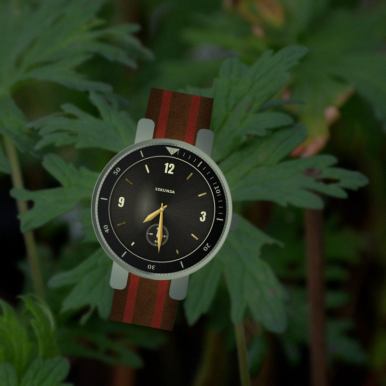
7:29
